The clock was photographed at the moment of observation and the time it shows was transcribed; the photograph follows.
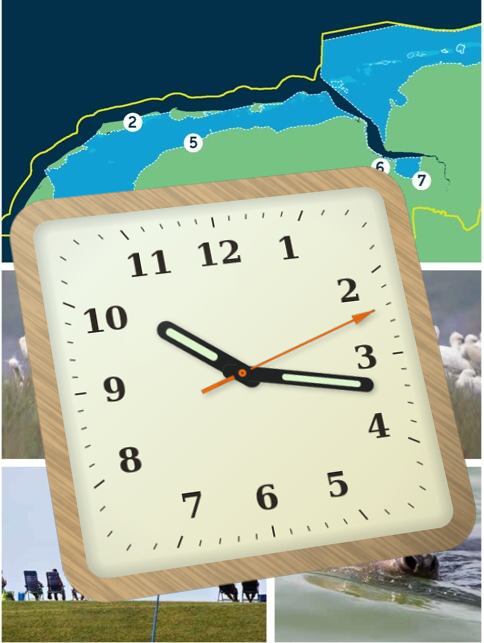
10:17:12
